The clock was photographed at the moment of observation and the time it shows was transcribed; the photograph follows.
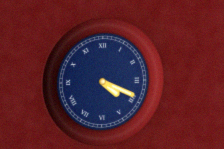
4:19
